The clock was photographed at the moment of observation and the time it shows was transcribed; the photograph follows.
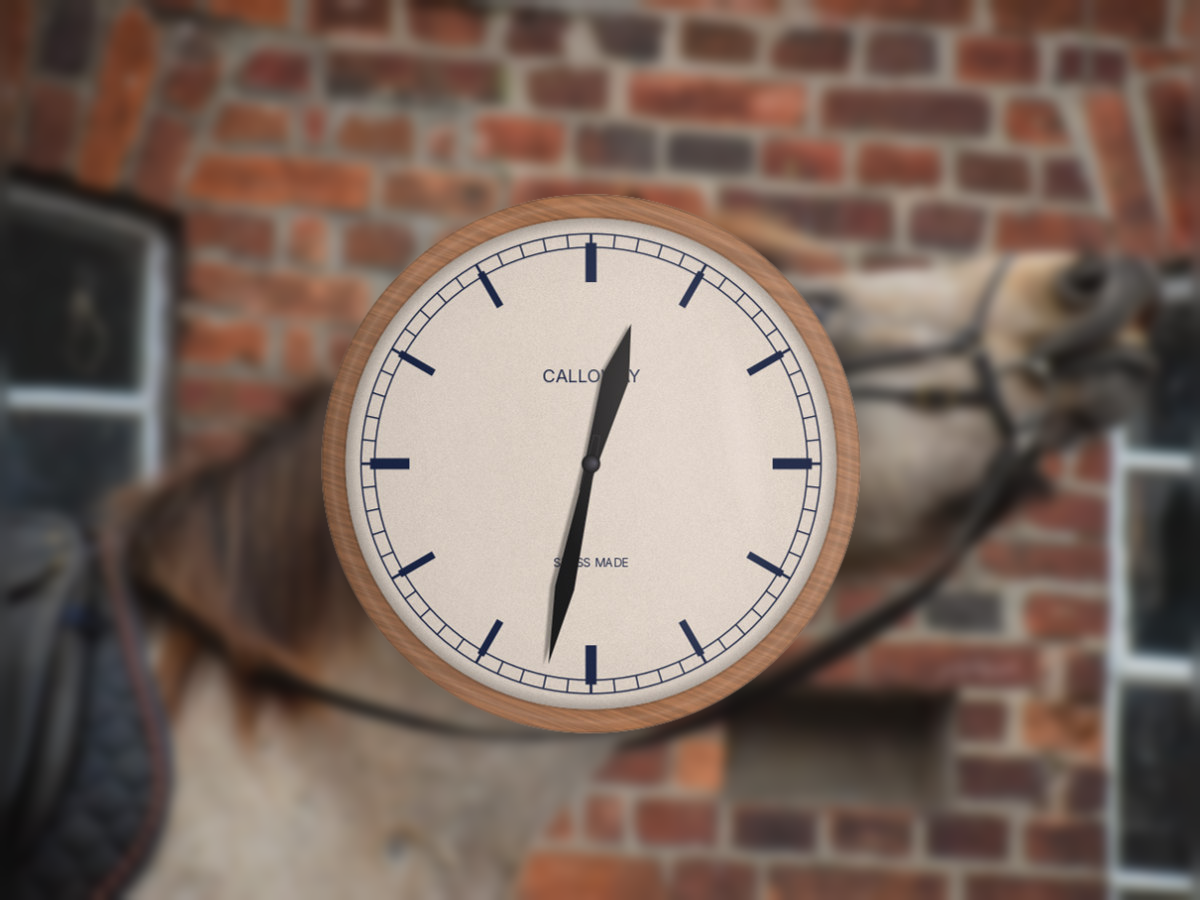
12:32
